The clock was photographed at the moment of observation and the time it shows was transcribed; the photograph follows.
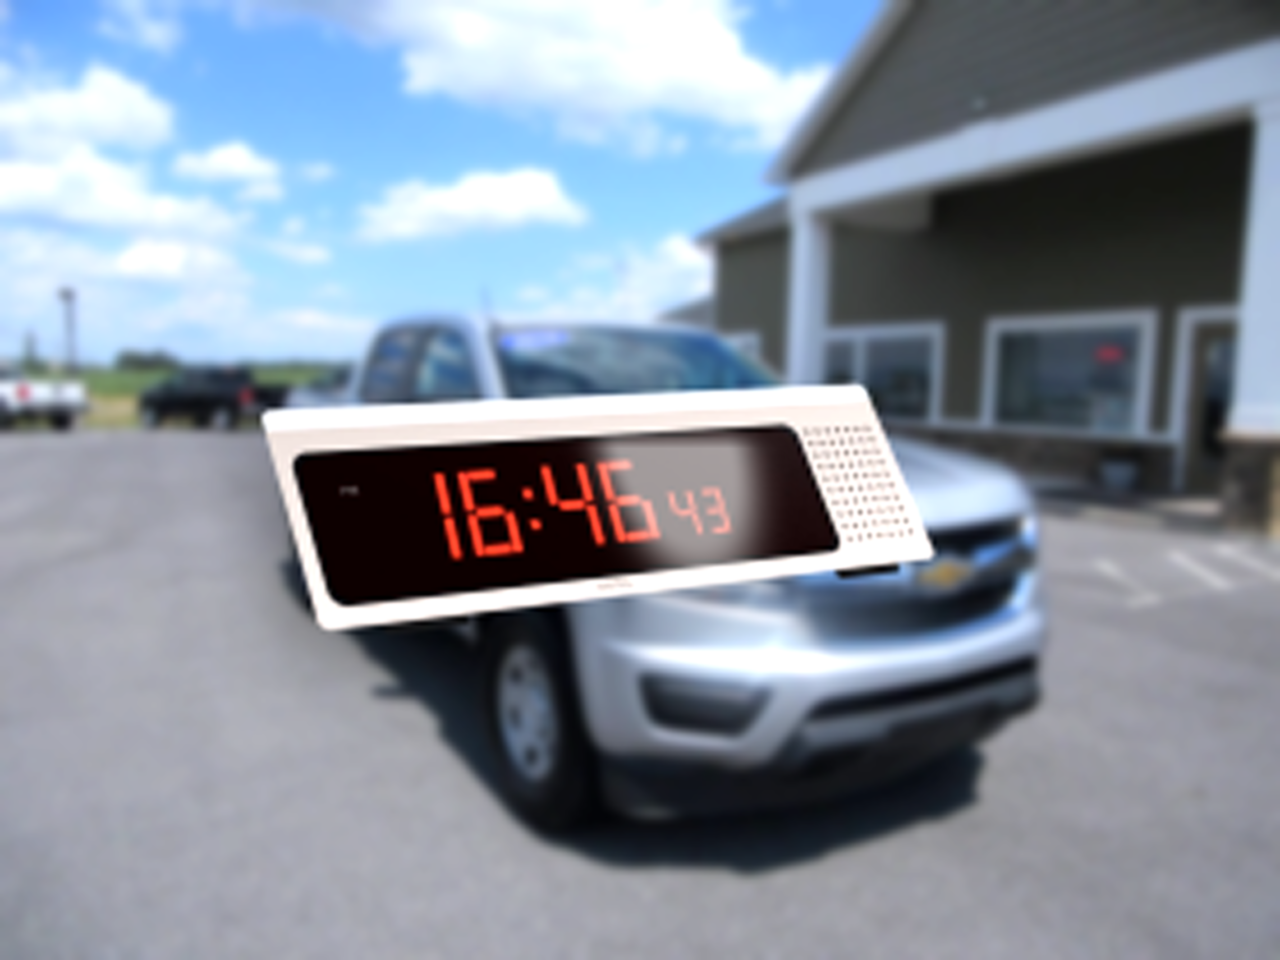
16:46:43
